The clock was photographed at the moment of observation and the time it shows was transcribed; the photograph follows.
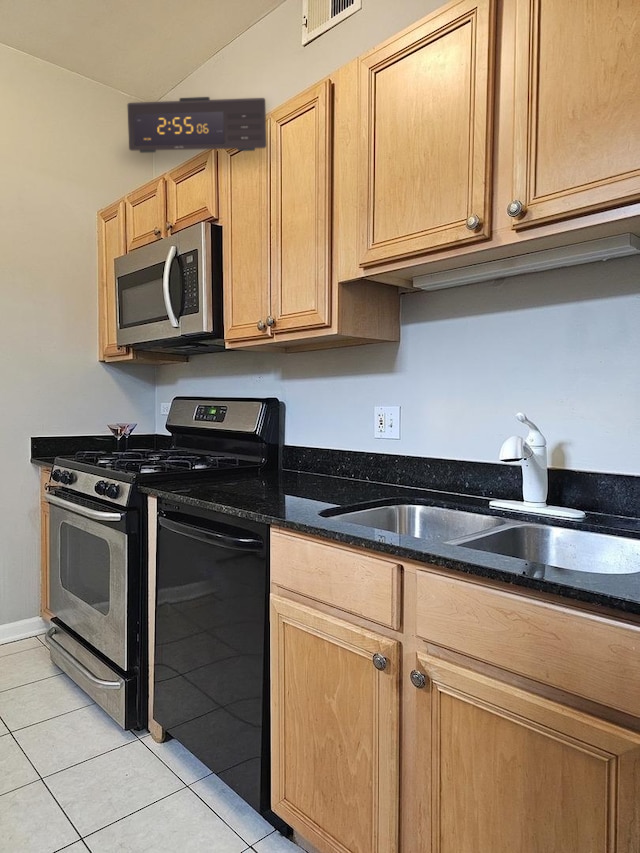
2:55:06
